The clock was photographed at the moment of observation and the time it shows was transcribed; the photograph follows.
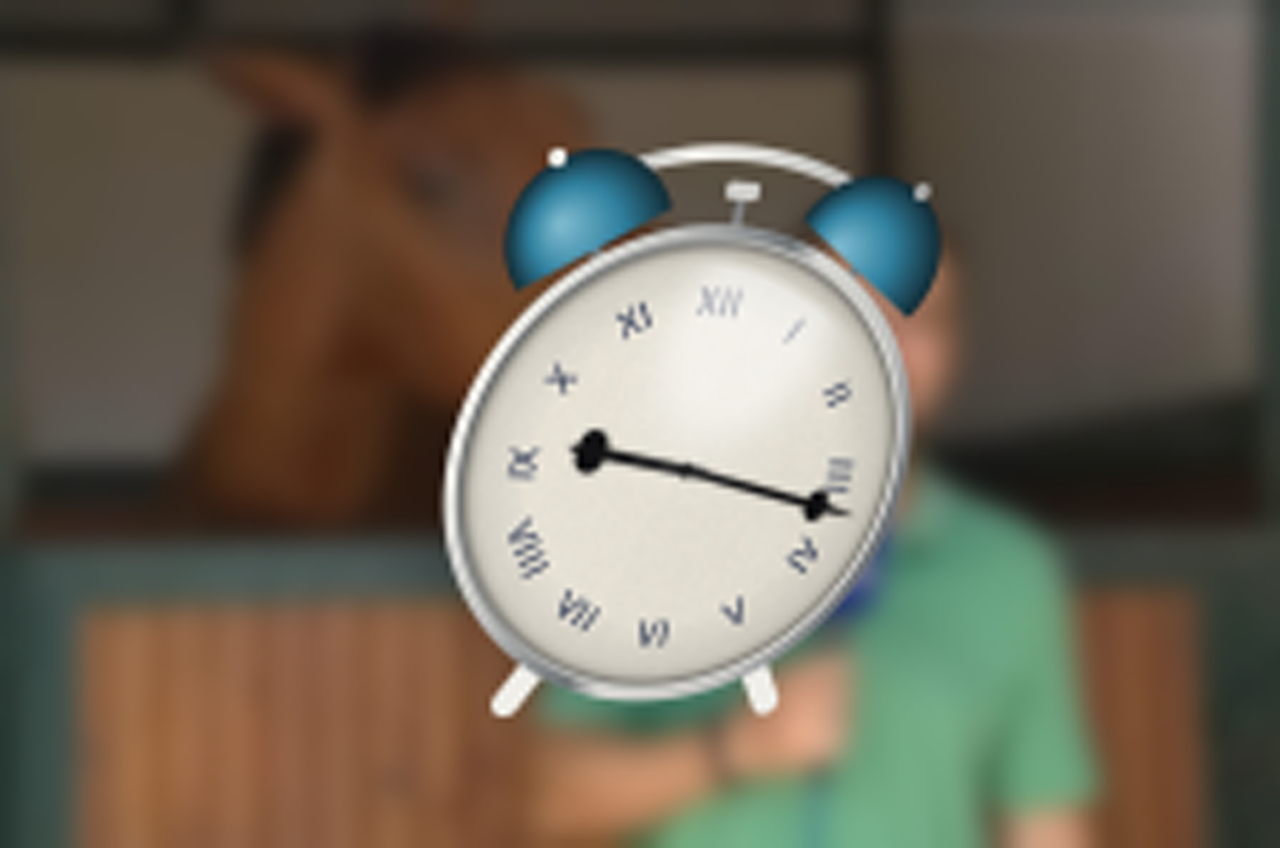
9:17
